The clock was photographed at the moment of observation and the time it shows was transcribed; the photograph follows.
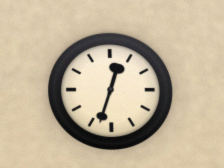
12:33
